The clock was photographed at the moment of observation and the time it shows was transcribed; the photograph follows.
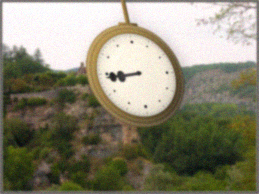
8:44
